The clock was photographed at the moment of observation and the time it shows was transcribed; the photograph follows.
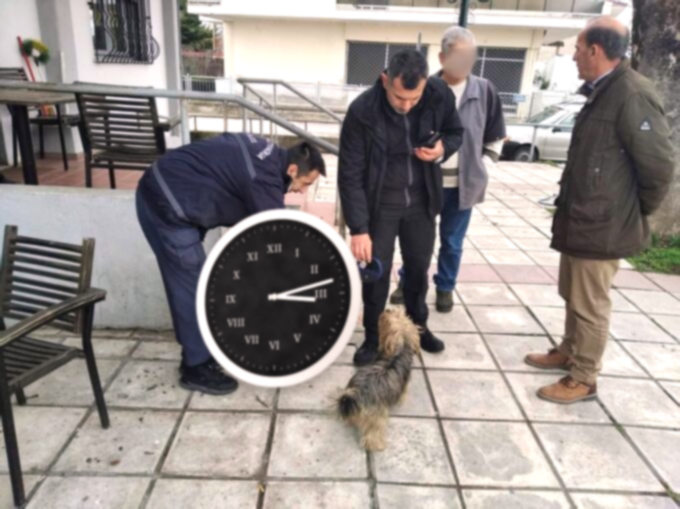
3:13
